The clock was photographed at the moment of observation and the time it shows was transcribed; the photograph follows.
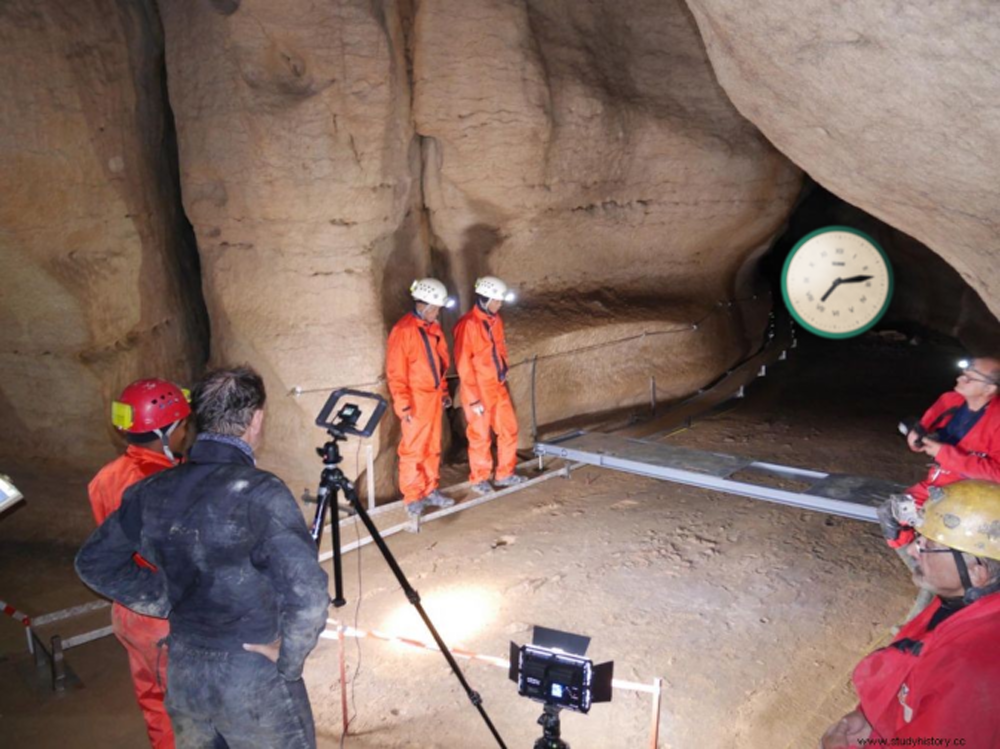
7:13
